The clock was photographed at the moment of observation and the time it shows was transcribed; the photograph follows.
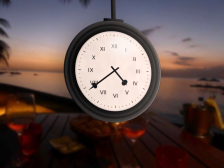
4:39
